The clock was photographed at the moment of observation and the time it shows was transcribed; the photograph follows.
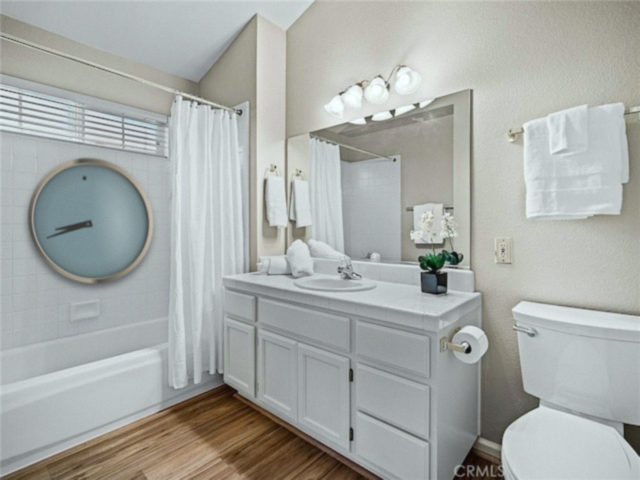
8:42
